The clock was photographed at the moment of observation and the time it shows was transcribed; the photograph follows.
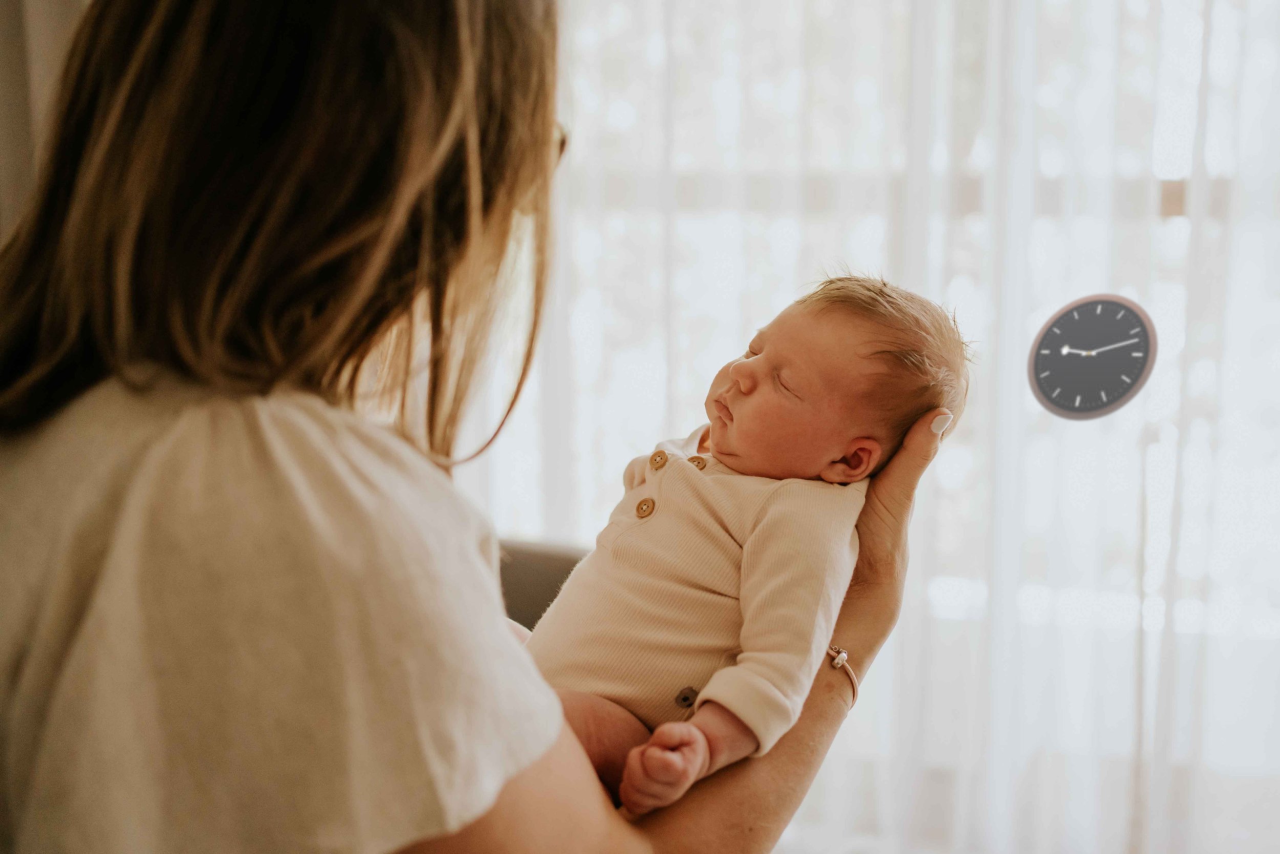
9:12
